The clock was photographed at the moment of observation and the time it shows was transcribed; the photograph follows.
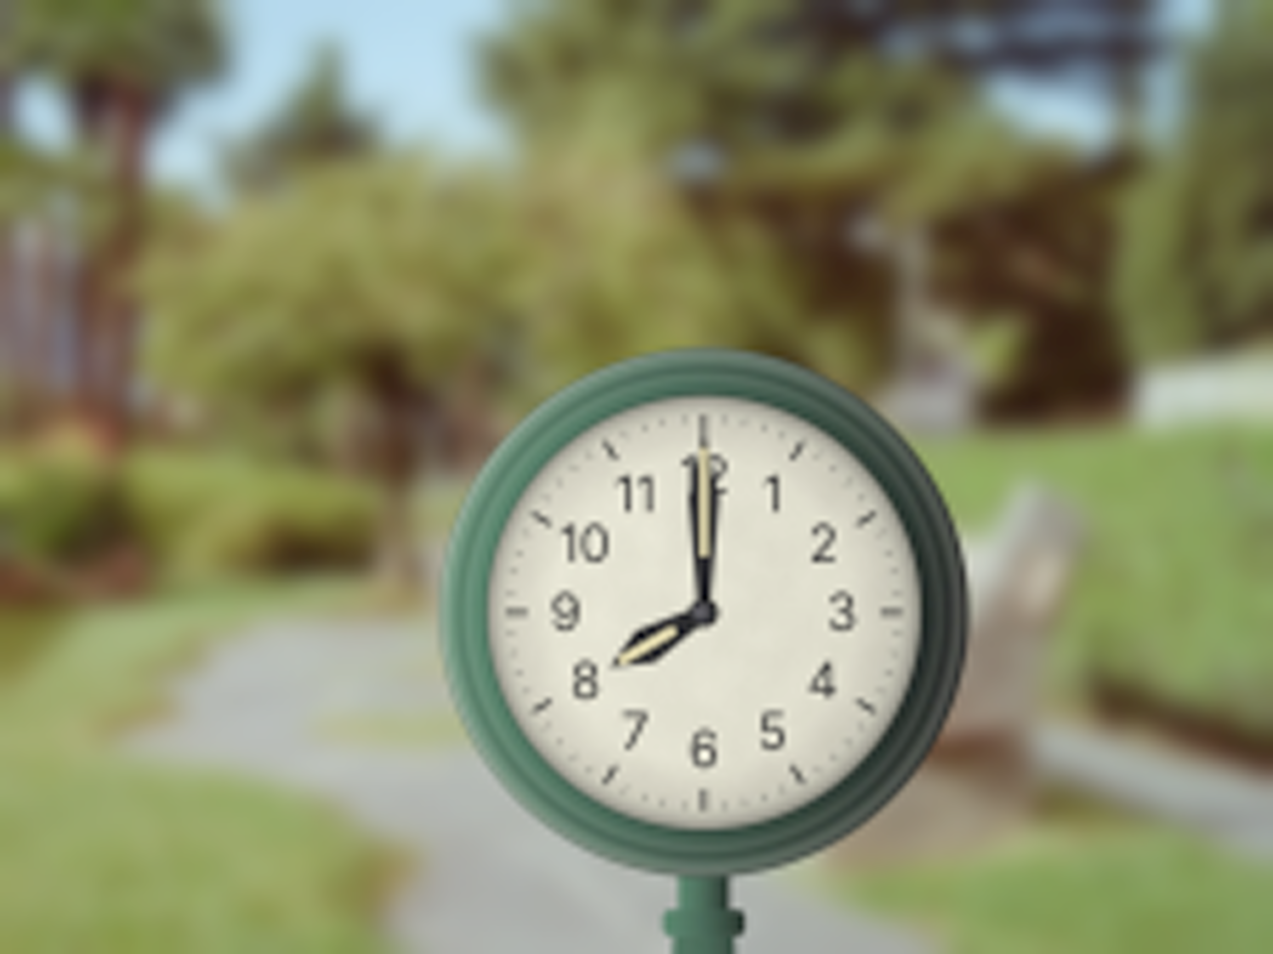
8:00
